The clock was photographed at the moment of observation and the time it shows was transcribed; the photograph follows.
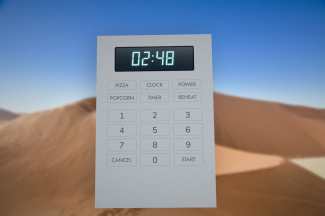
2:48
